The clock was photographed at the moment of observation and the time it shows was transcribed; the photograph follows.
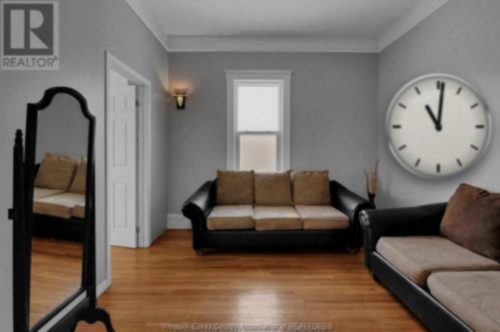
11:01
